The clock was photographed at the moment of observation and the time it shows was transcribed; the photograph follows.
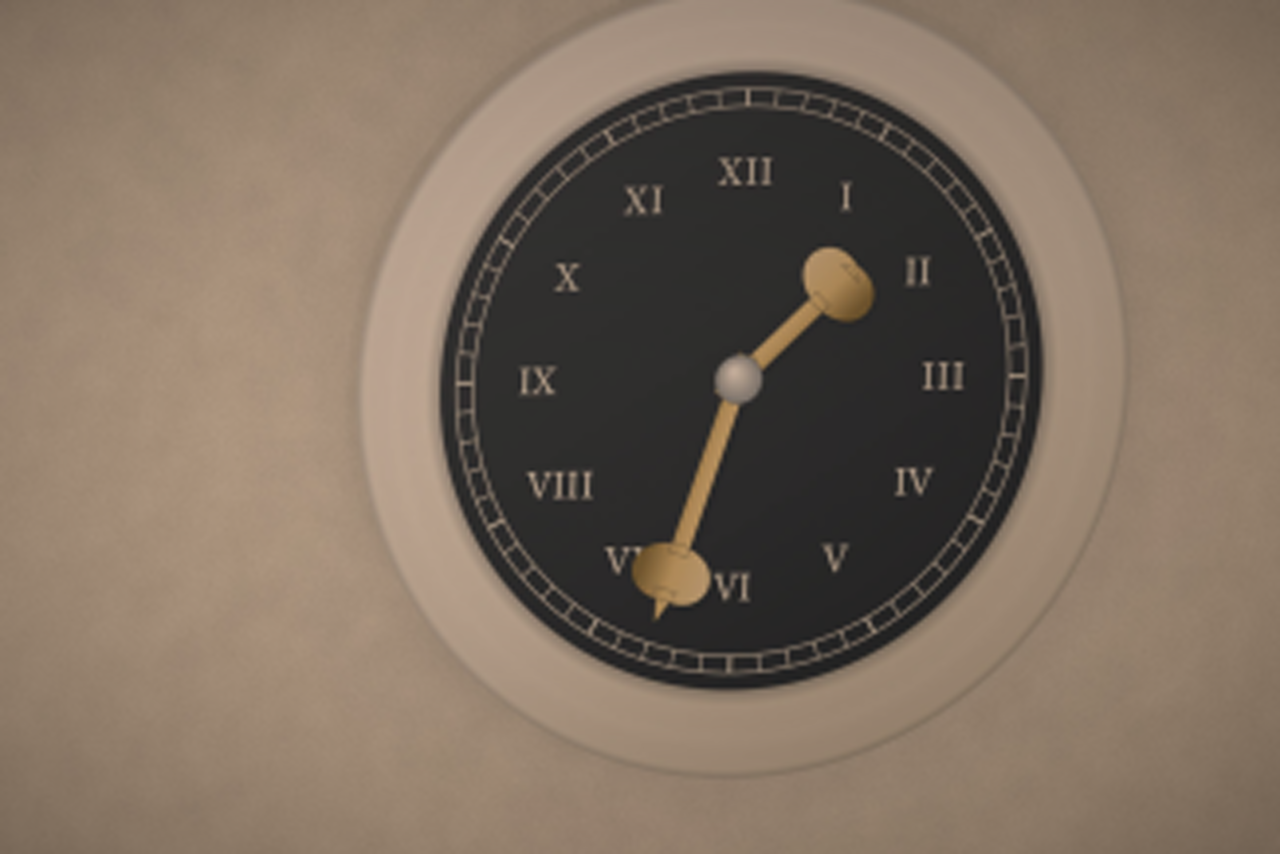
1:33
